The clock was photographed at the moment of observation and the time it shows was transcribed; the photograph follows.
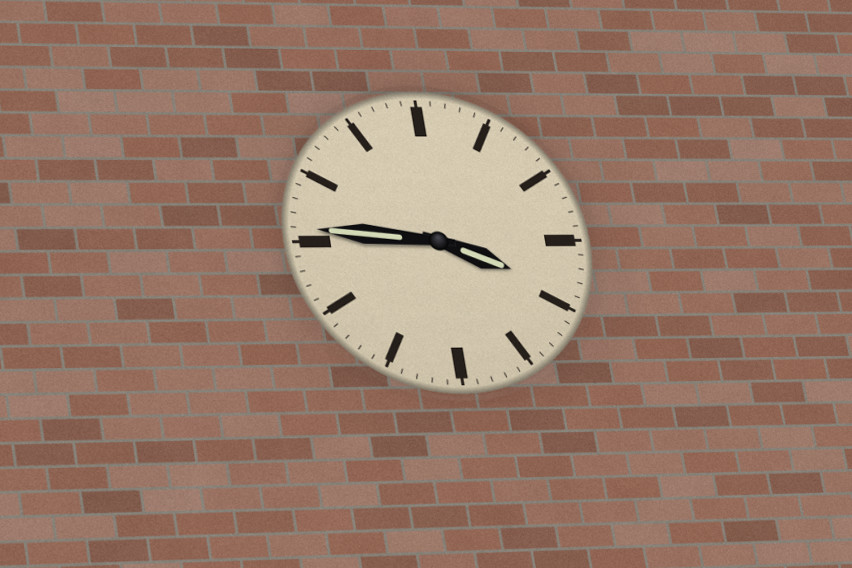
3:46
